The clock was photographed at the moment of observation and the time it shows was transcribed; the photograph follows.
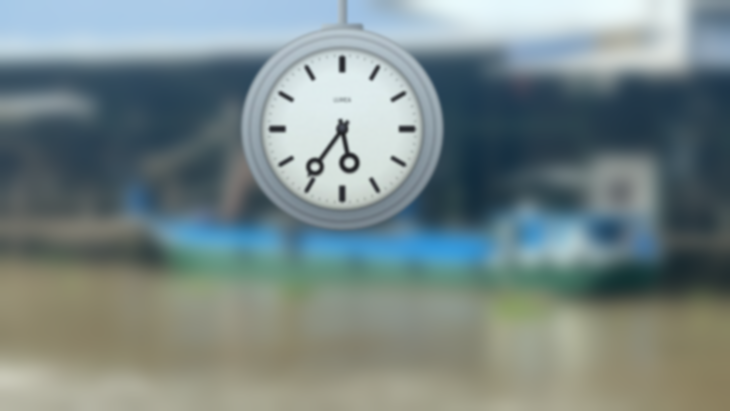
5:36
